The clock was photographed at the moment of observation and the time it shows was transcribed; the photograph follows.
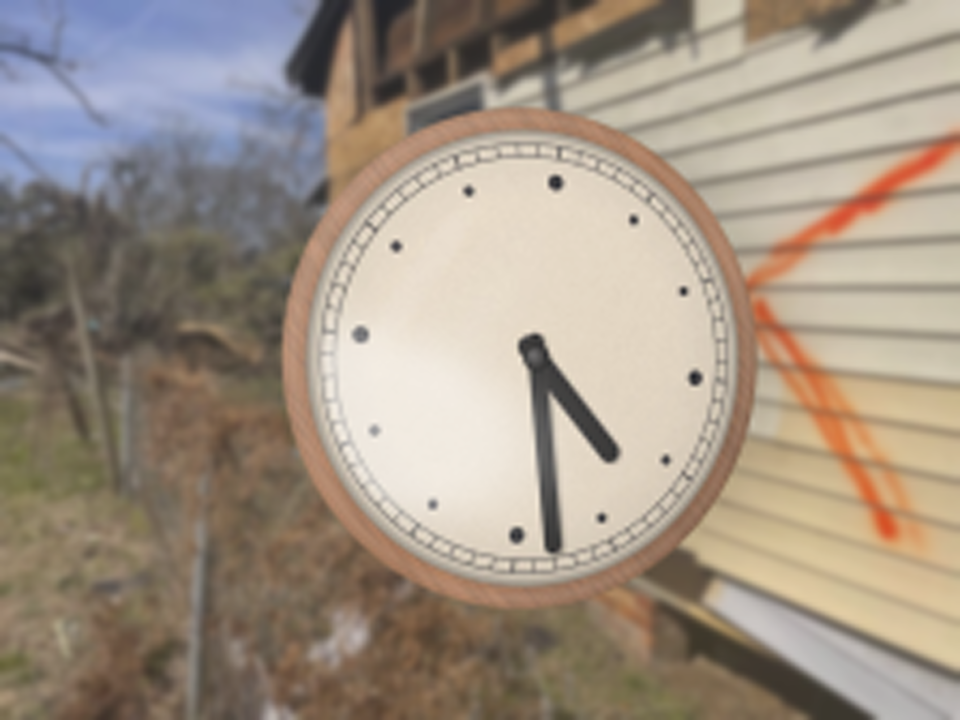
4:28
